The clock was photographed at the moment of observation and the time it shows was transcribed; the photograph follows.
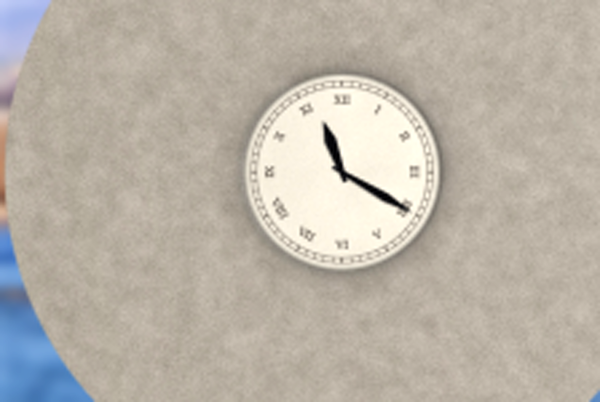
11:20
